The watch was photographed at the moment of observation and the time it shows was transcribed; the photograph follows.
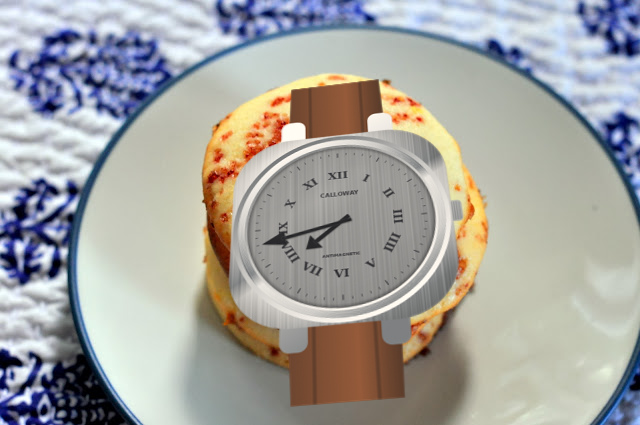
7:43
